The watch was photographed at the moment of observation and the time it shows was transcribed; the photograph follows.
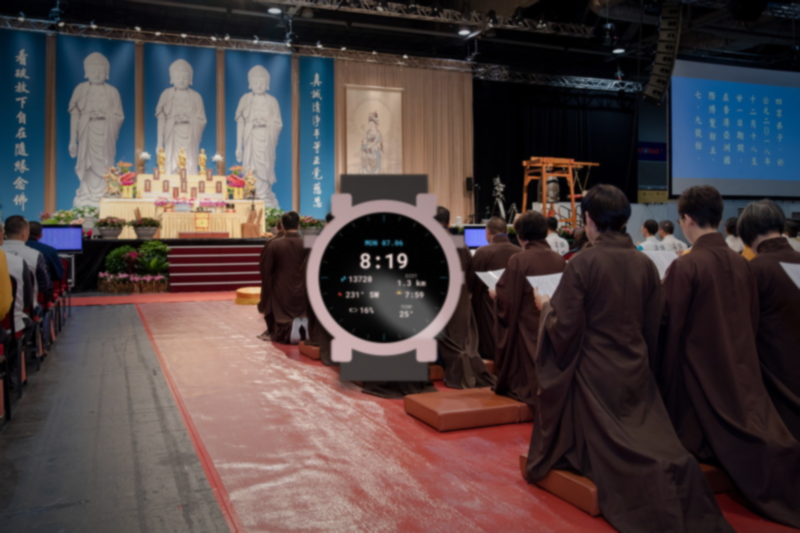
8:19
